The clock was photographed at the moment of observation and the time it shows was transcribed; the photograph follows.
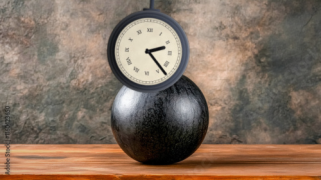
2:23
